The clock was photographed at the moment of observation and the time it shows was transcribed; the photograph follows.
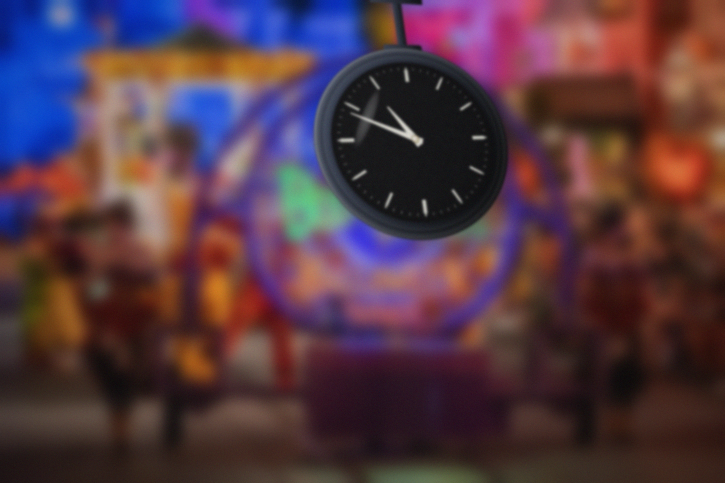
10:49
